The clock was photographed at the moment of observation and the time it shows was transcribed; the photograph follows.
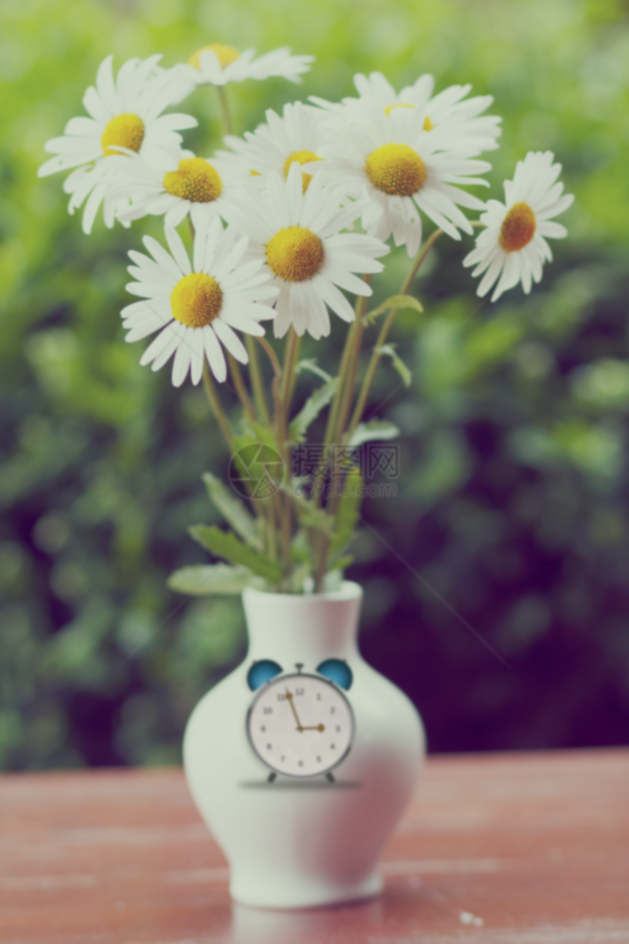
2:57
